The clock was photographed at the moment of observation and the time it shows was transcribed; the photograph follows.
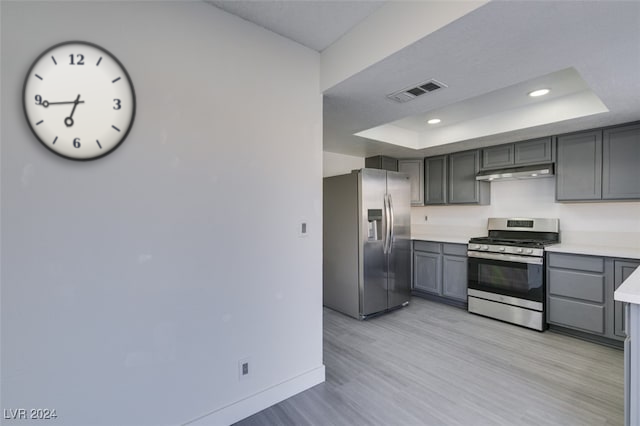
6:44
